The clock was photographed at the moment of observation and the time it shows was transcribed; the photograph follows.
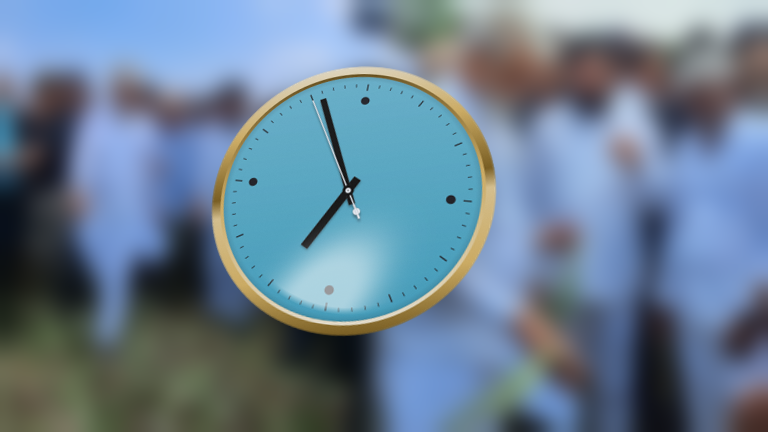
6:55:55
